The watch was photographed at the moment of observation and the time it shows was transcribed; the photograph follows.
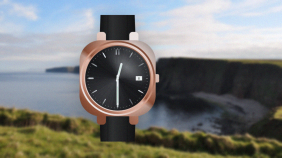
12:30
